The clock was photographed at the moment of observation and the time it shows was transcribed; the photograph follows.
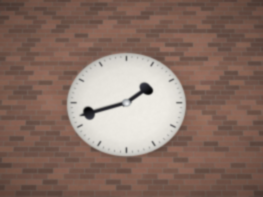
1:42
